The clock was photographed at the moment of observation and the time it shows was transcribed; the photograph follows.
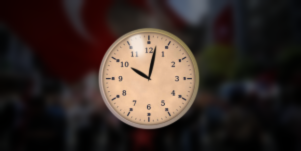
10:02
